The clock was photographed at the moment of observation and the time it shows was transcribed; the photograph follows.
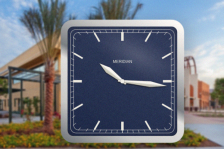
10:16
